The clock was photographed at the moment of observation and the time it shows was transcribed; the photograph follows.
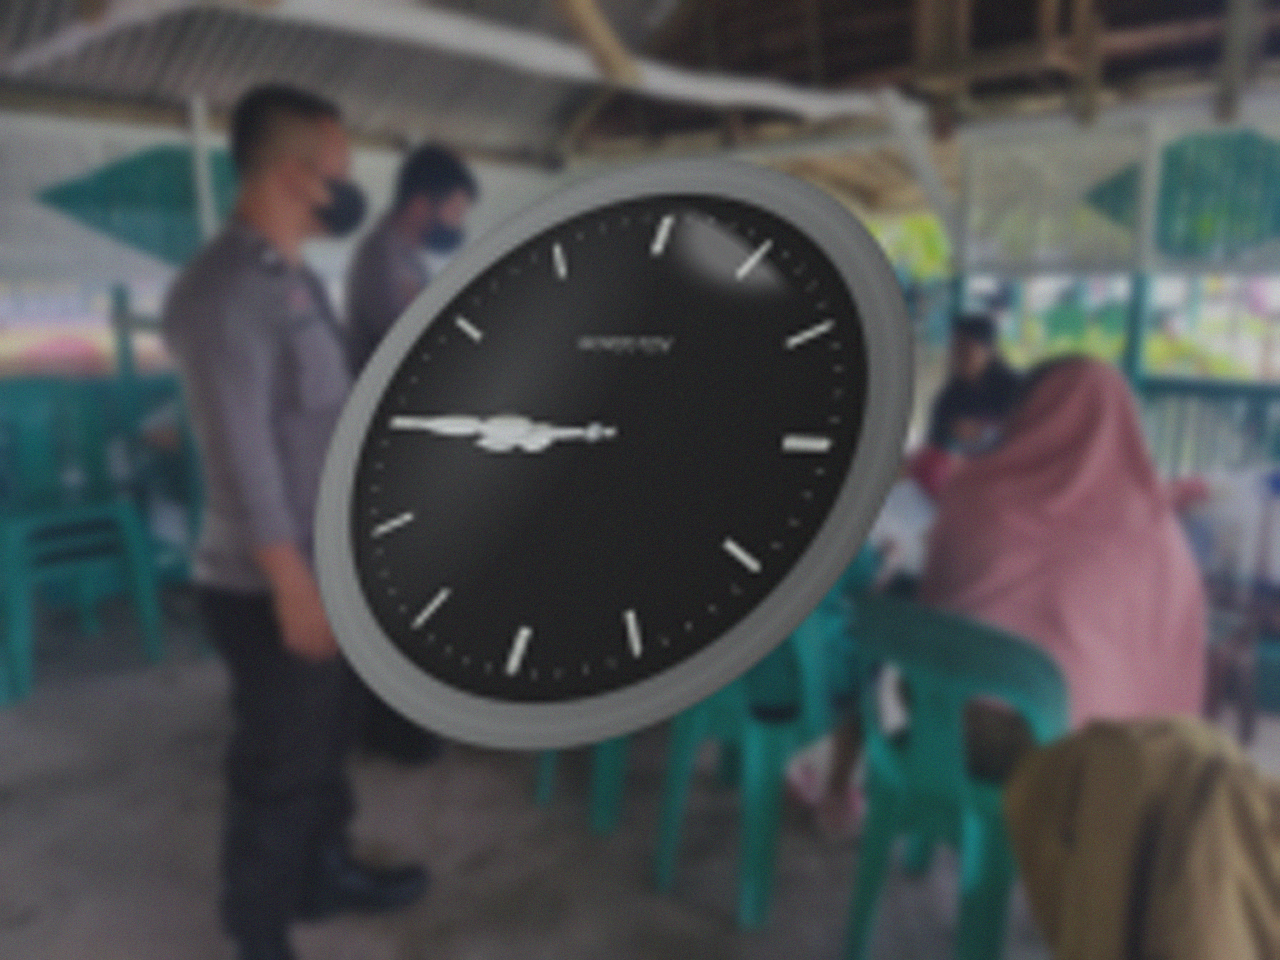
8:45
